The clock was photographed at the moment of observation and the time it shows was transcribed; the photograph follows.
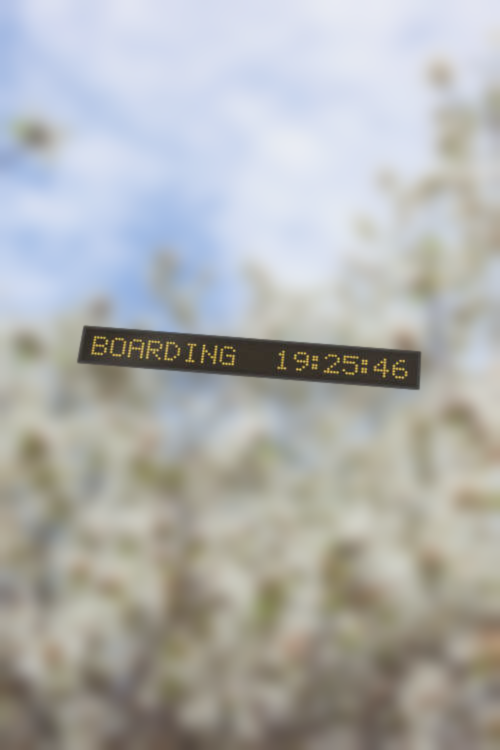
19:25:46
